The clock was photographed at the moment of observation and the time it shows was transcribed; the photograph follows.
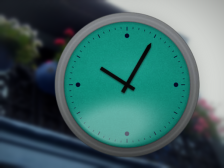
10:05
